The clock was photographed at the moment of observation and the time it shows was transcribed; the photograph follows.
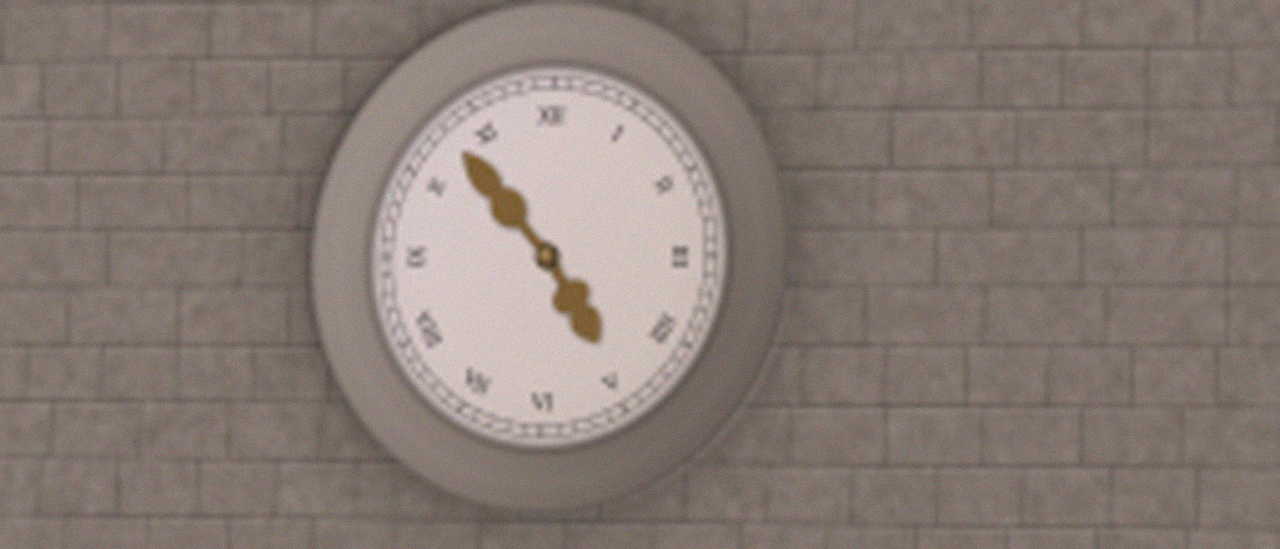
4:53
